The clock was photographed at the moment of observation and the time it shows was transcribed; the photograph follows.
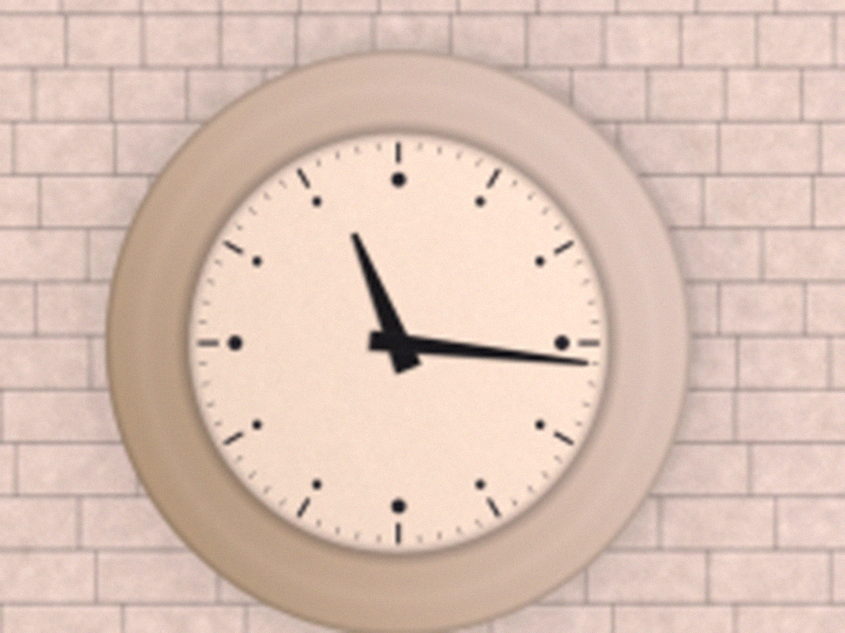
11:16
